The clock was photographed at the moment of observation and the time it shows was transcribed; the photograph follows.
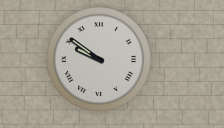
9:51
